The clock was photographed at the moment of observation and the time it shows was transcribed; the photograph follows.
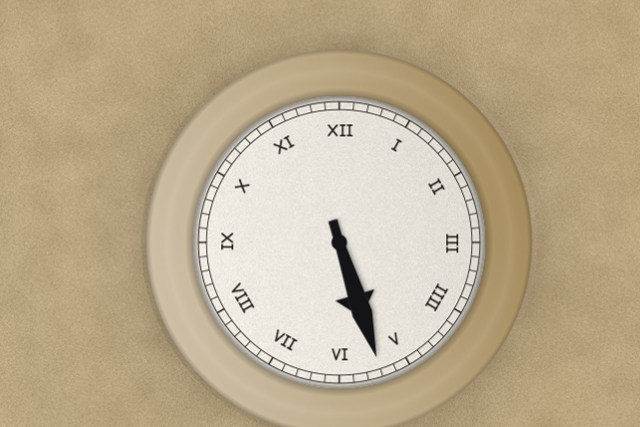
5:27
